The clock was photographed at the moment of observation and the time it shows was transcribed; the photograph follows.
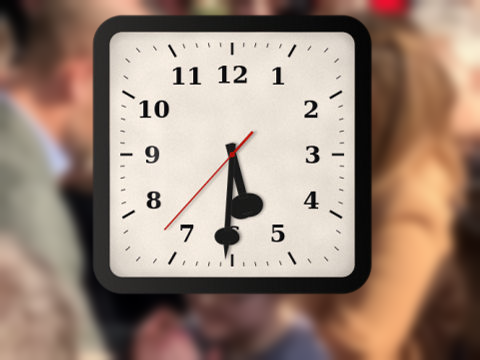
5:30:37
